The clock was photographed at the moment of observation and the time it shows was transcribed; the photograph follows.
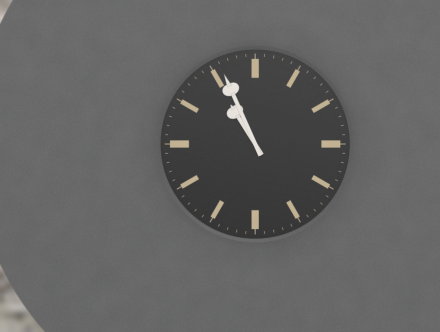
10:56
